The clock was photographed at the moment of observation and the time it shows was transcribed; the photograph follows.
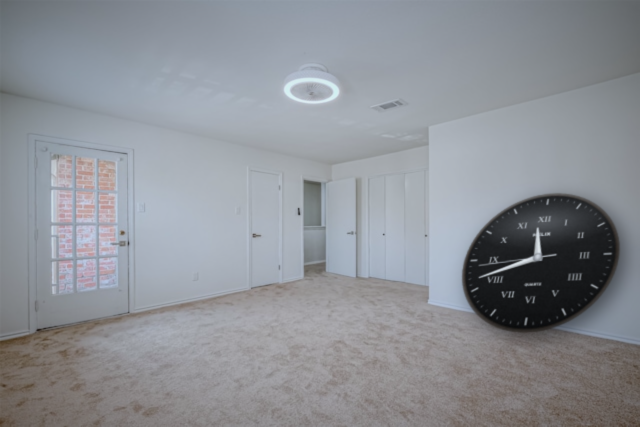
11:41:44
